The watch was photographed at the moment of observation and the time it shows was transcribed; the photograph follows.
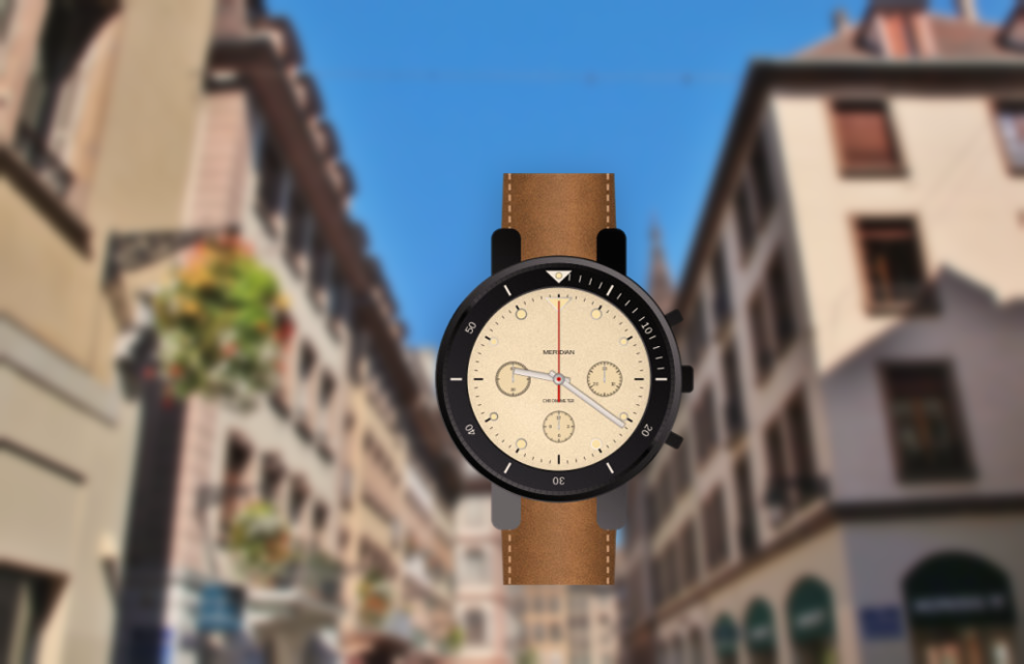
9:21
